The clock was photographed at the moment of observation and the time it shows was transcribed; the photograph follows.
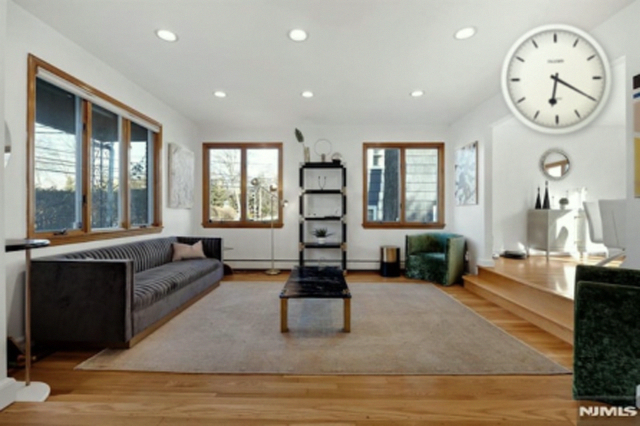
6:20
